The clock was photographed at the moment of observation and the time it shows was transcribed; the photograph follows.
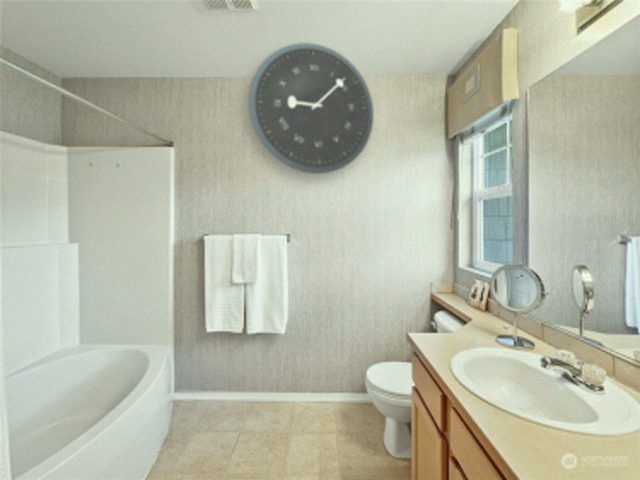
9:08
